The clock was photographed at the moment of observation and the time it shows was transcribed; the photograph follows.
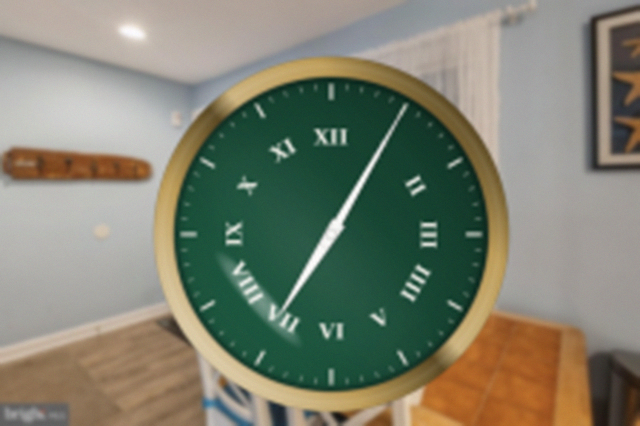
7:05
